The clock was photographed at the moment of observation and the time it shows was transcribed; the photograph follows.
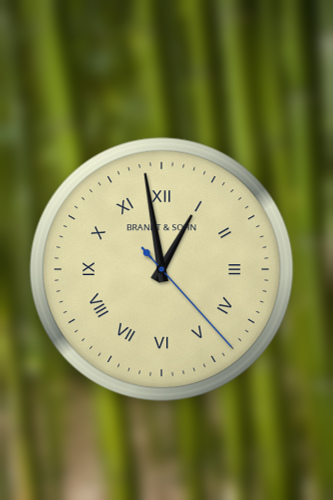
12:58:23
